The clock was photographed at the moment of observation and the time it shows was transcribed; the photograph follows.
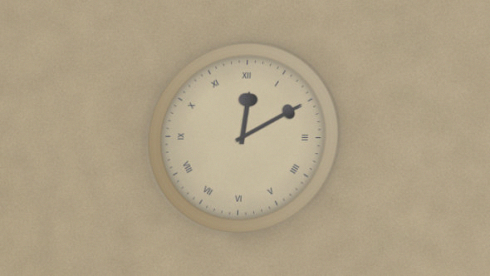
12:10
